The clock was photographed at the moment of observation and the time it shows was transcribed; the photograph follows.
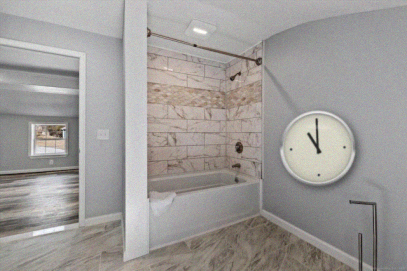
11:00
